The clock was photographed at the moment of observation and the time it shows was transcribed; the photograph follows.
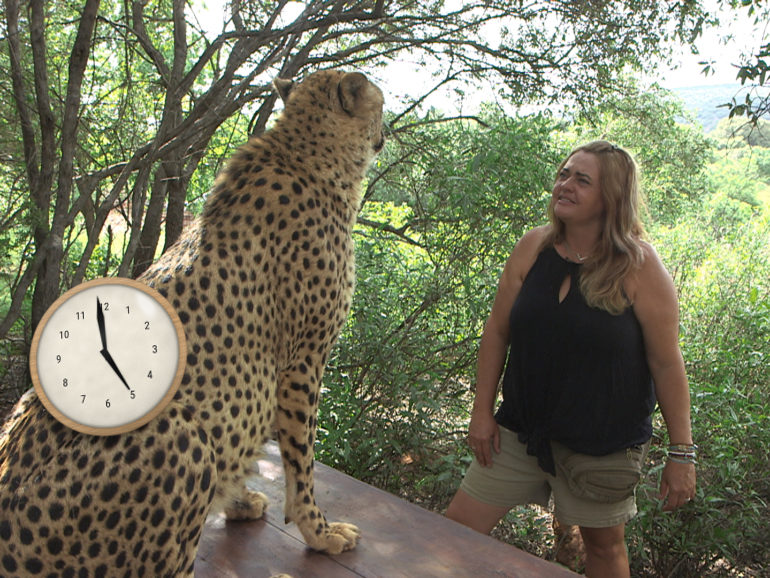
4:59
